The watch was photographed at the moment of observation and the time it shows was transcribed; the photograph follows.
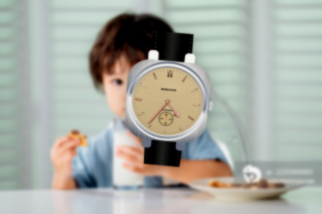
4:36
